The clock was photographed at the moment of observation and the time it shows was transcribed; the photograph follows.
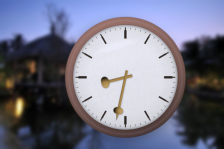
8:32
